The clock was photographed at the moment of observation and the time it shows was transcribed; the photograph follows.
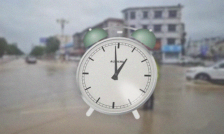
12:59
